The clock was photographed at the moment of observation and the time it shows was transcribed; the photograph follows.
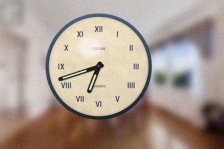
6:42
